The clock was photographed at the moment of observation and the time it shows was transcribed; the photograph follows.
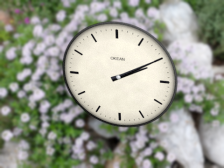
2:10
